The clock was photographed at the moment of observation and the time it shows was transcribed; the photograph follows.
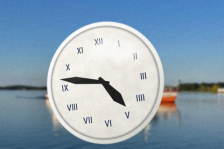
4:47
